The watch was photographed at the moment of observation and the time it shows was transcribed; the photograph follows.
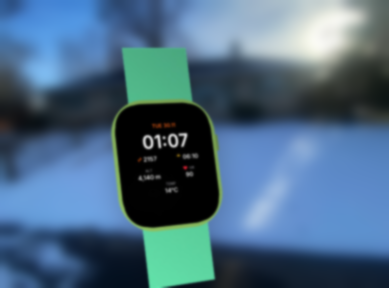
1:07
